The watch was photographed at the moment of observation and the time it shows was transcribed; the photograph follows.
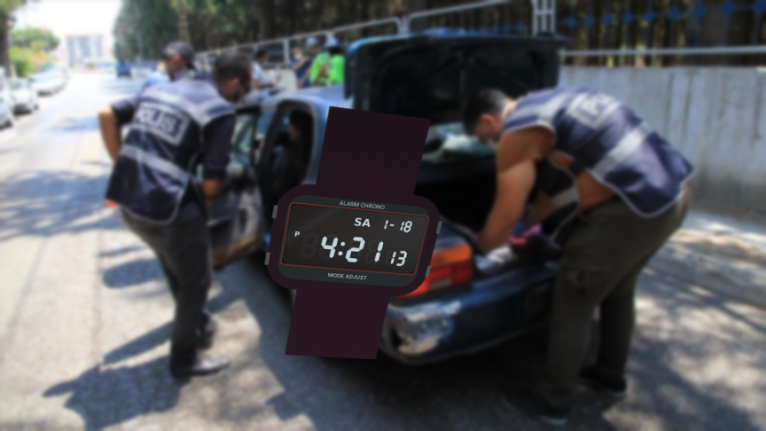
4:21:13
